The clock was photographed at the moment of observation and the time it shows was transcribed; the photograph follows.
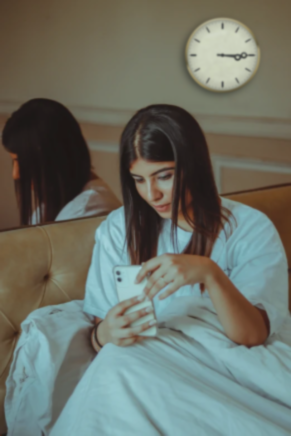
3:15
